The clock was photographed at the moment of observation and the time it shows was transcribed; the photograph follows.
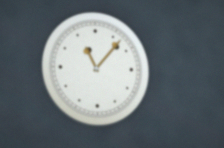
11:07
